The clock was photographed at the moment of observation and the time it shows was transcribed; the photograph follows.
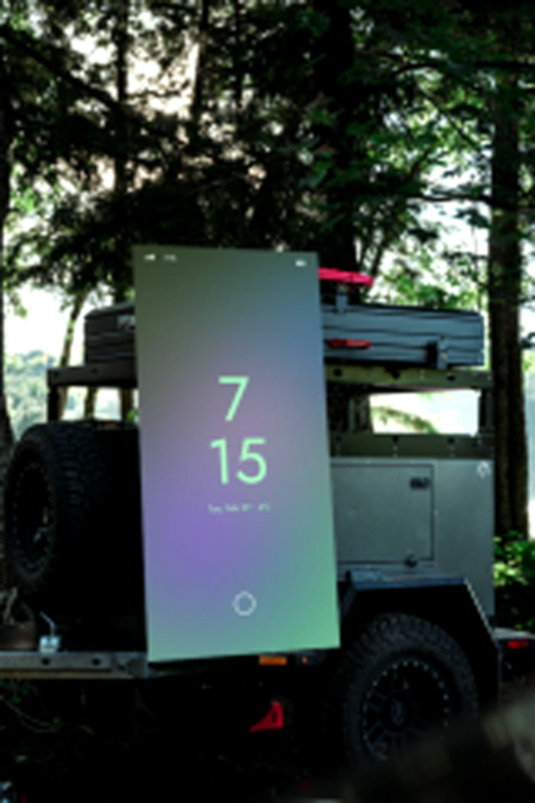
7:15
